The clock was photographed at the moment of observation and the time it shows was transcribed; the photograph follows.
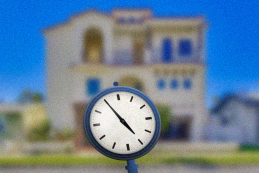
4:55
